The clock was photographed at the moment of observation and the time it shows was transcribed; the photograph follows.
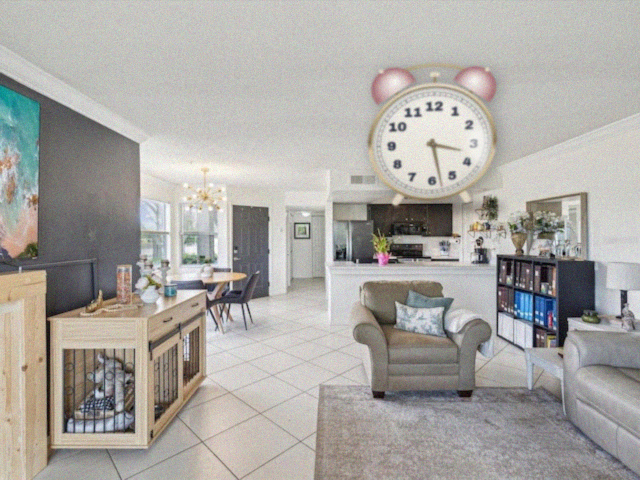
3:28
